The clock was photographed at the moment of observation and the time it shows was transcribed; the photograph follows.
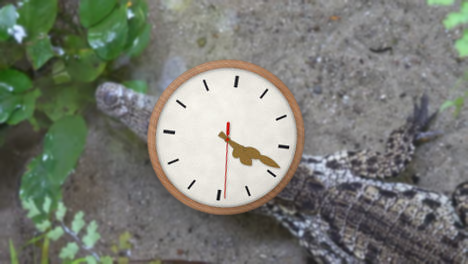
4:18:29
